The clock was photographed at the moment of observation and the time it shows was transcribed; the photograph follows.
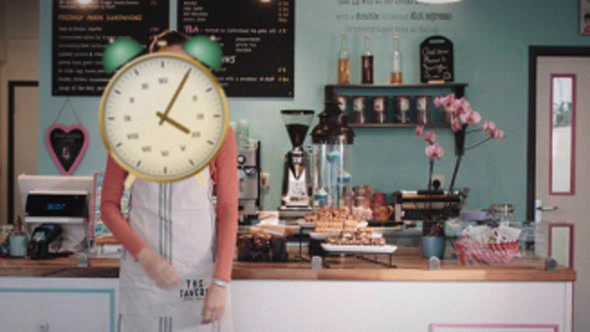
4:05
